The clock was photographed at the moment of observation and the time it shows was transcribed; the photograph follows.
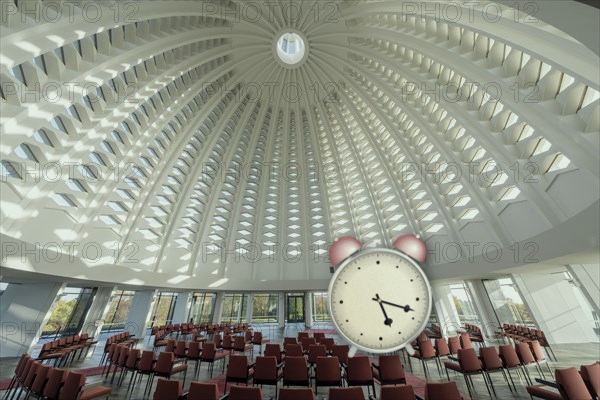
5:18
